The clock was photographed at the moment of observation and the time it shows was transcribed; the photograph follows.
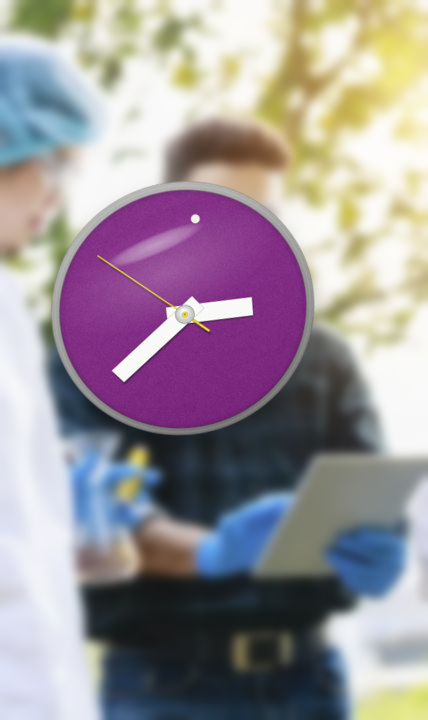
2:36:50
